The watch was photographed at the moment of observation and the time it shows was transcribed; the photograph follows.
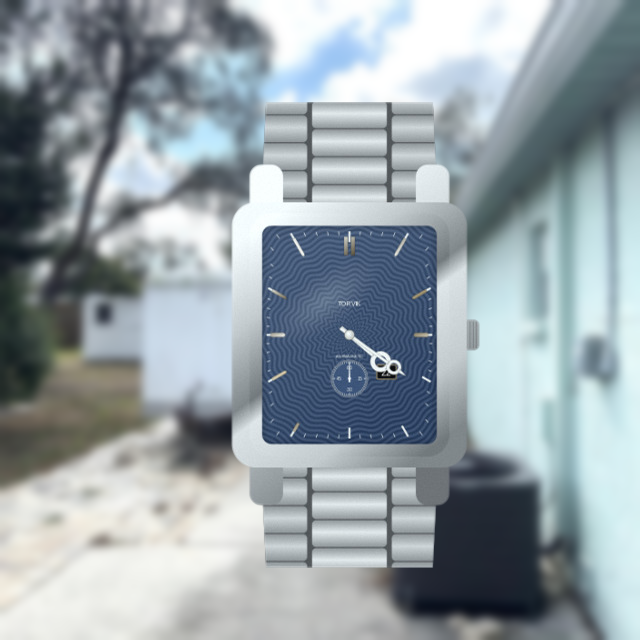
4:21
